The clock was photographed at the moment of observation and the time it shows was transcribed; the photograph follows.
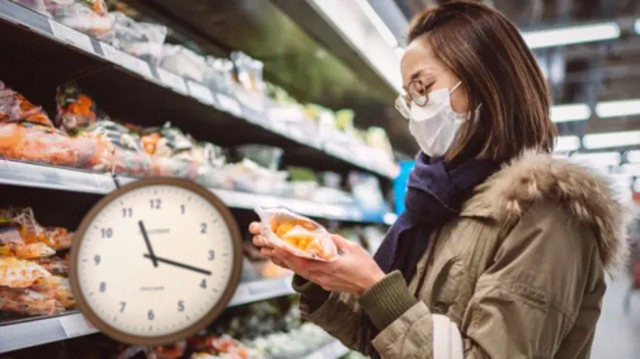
11:18
